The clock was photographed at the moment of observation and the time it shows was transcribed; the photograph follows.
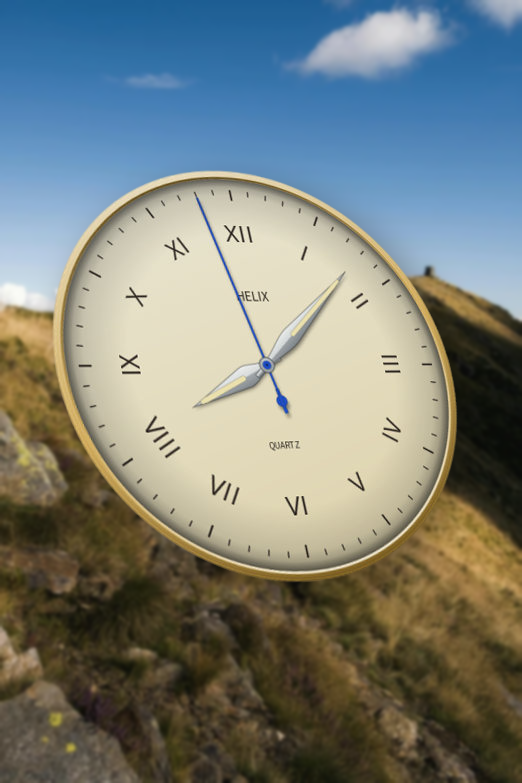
8:07:58
